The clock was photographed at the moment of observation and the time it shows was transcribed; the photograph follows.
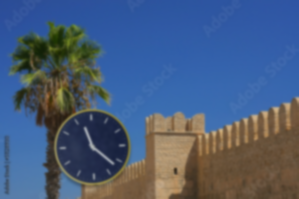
11:22
